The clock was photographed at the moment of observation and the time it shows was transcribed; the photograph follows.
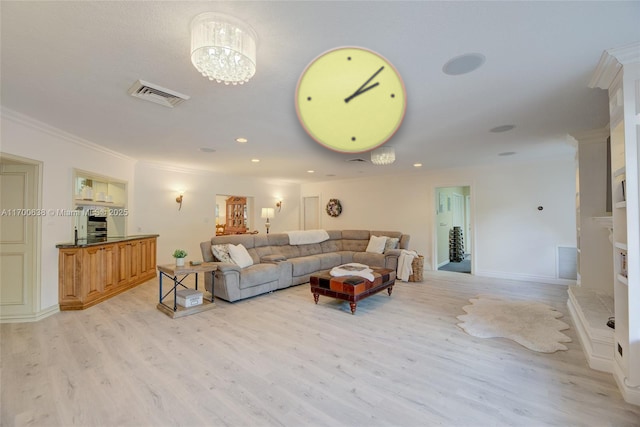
2:08
